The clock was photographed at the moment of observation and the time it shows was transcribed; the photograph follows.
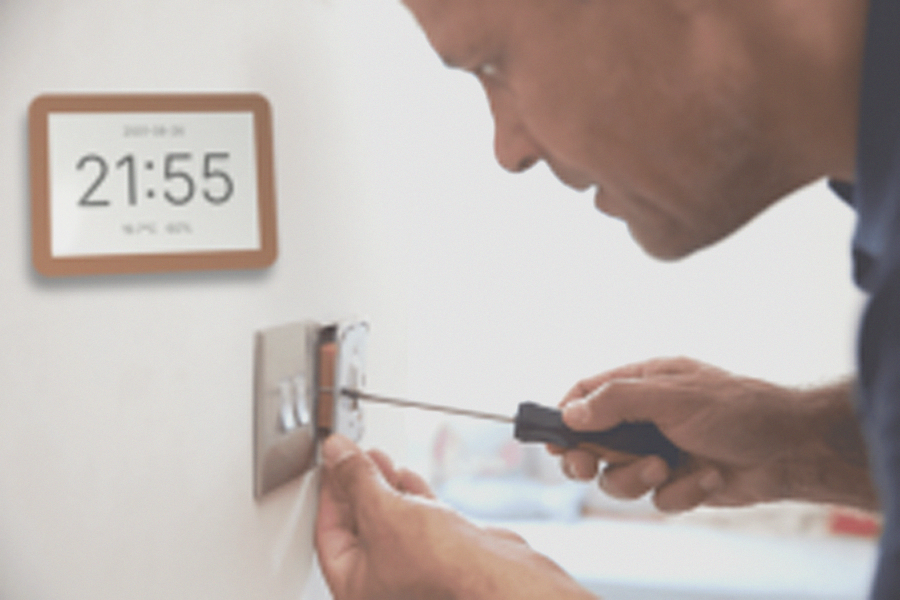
21:55
